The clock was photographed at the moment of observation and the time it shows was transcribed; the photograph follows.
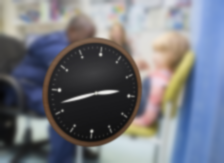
2:42
